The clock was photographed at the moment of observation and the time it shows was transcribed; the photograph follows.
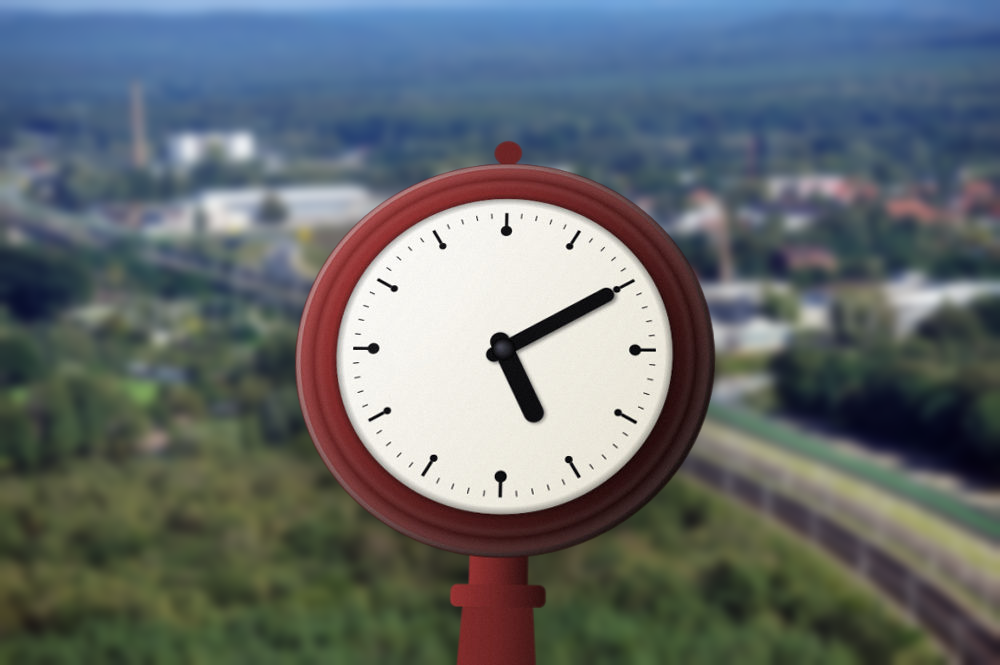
5:10
